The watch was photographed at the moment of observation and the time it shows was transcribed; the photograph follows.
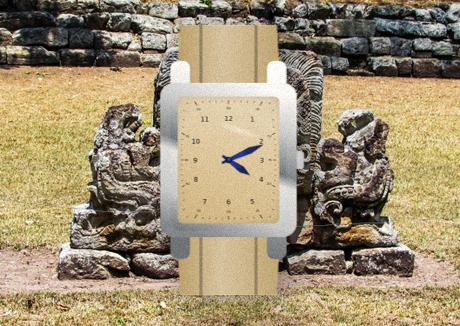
4:11
